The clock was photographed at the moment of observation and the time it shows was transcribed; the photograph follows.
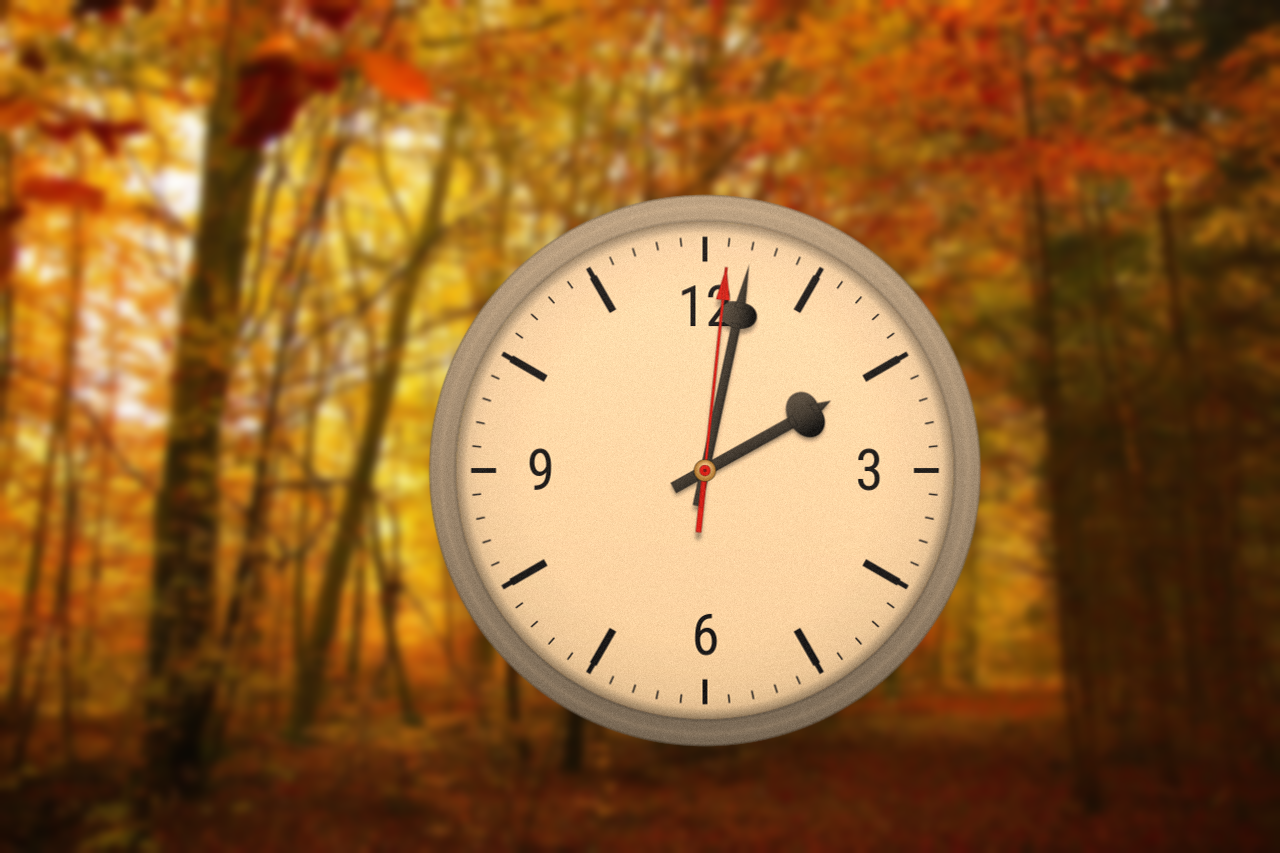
2:02:01
